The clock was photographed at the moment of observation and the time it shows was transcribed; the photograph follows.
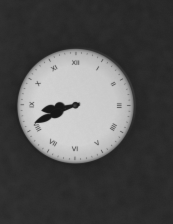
8:41
